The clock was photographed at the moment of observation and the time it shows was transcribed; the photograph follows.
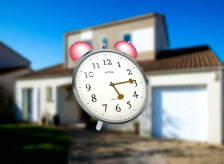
5:14
